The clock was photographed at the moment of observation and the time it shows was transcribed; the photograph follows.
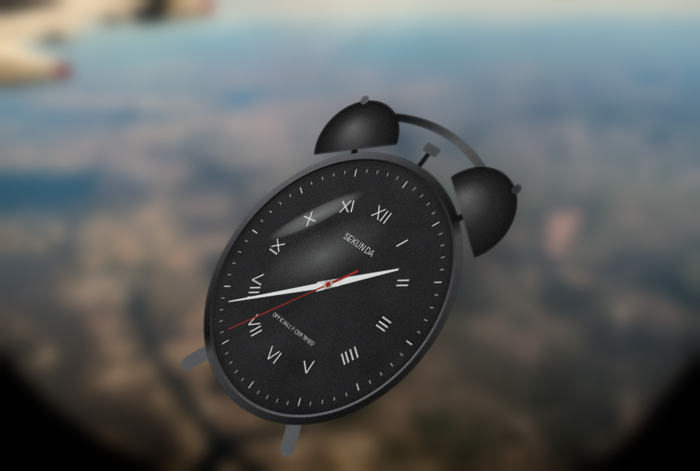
1:38:36
